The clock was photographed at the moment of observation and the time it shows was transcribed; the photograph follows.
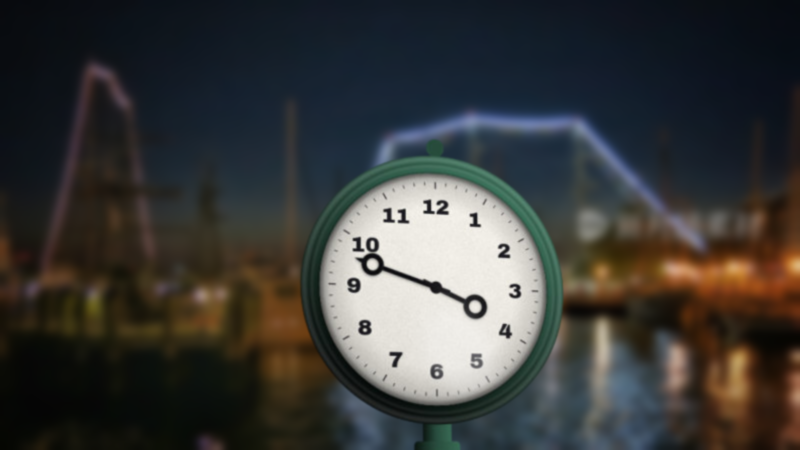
3:48
